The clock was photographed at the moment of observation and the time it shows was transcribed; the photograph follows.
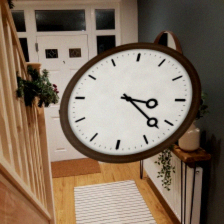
3:22
